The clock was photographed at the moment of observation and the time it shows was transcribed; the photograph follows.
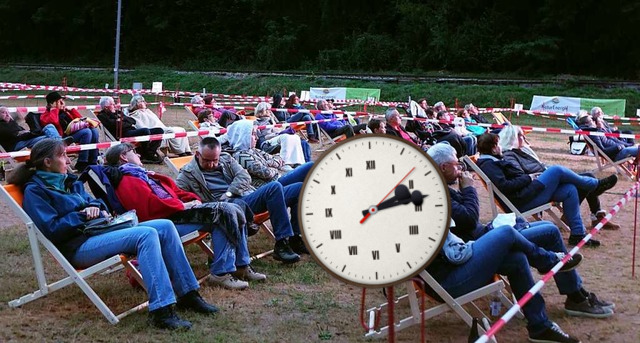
2:13:08
